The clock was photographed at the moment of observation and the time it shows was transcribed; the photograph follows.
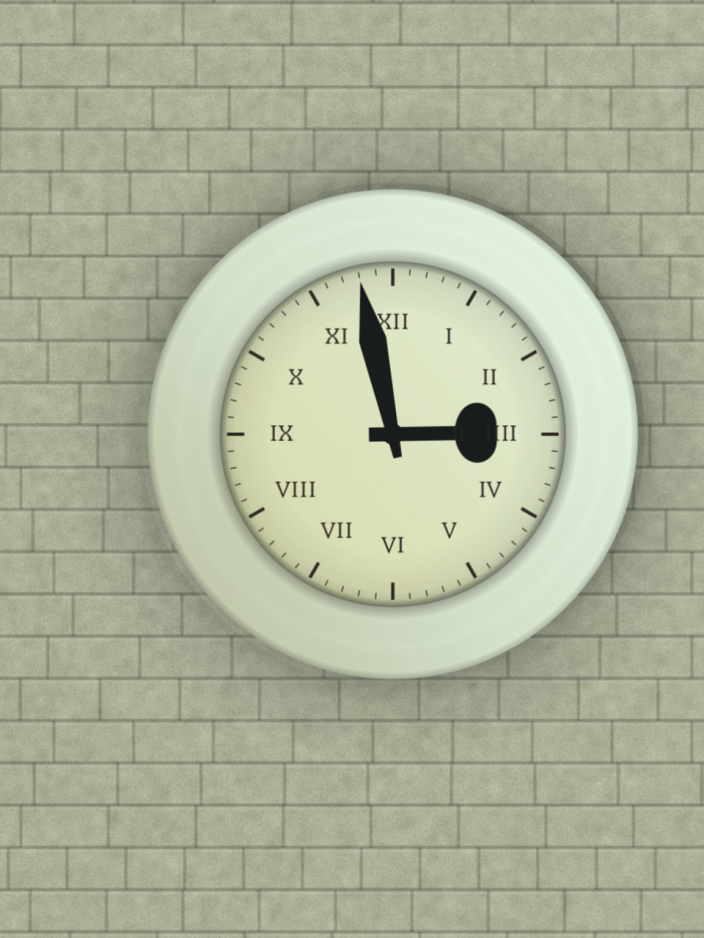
2:58
